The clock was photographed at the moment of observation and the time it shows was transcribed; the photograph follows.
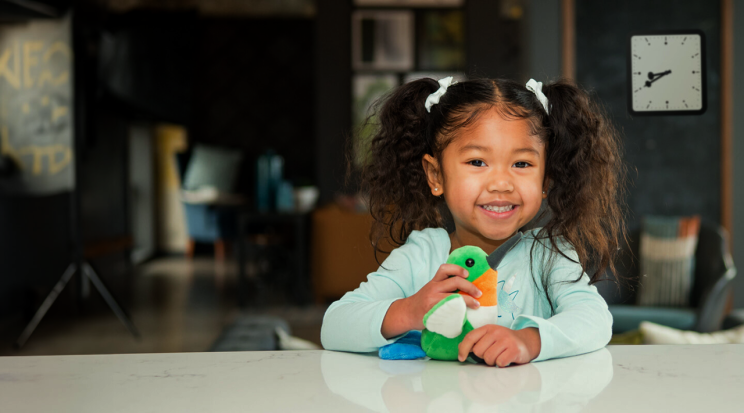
8:40
